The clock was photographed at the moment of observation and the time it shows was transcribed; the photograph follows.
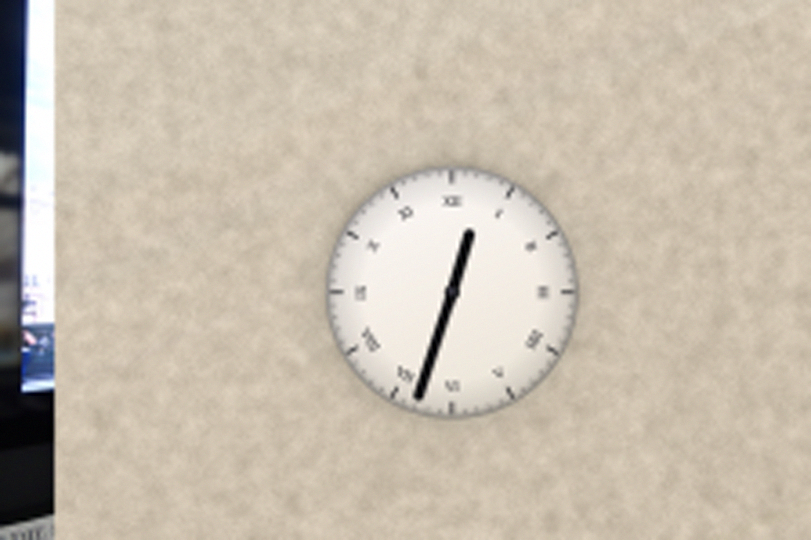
12:33
